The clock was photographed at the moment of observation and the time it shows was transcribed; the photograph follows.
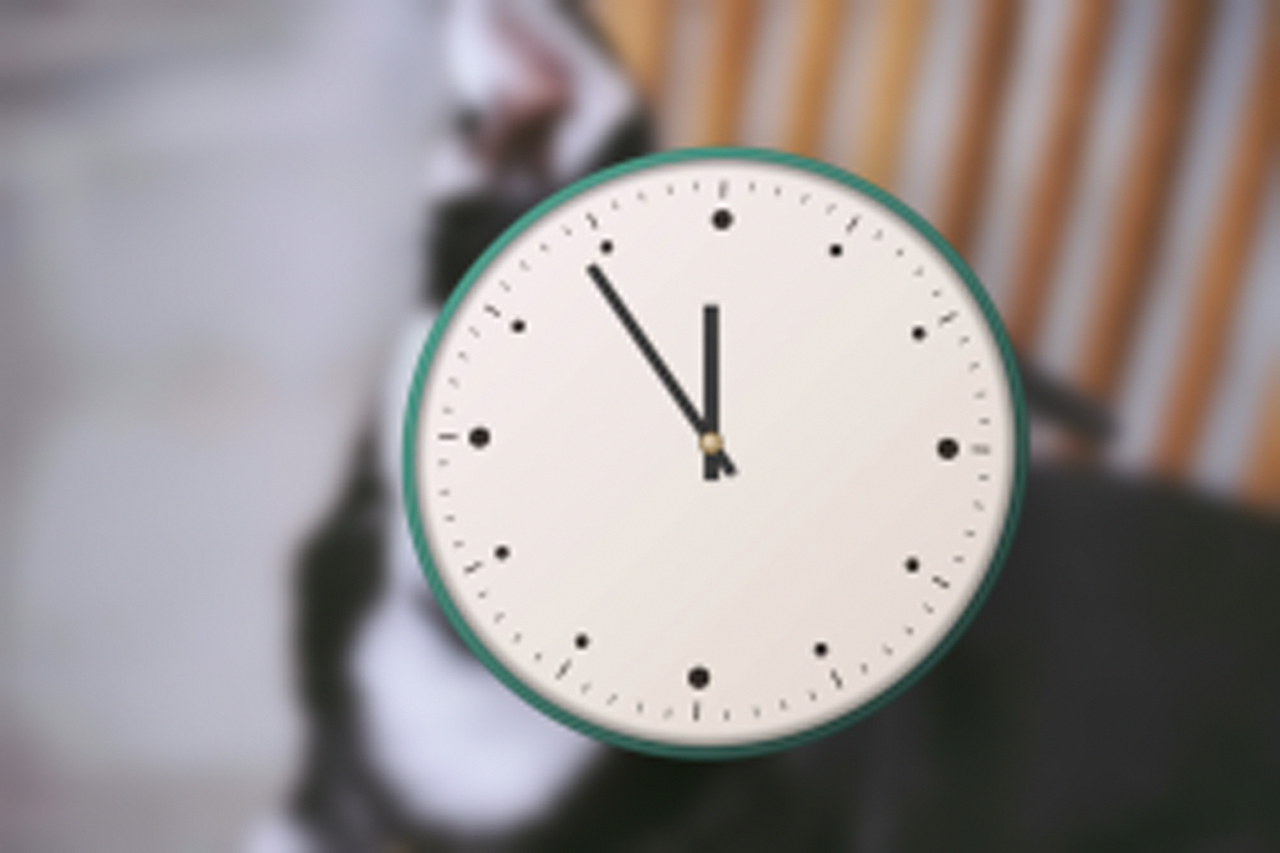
11:54
